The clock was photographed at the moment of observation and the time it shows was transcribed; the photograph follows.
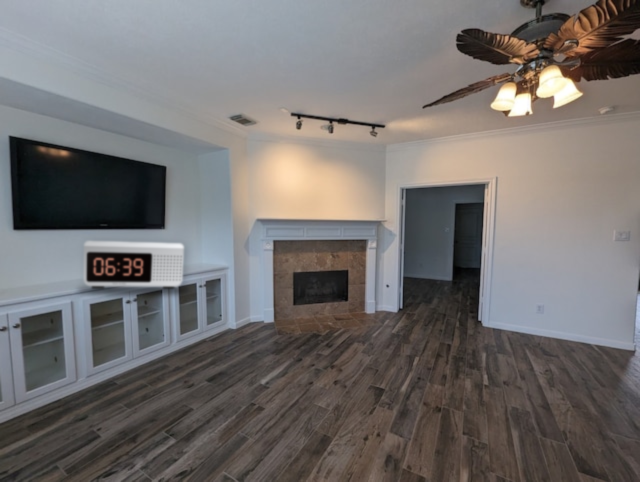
6:39
